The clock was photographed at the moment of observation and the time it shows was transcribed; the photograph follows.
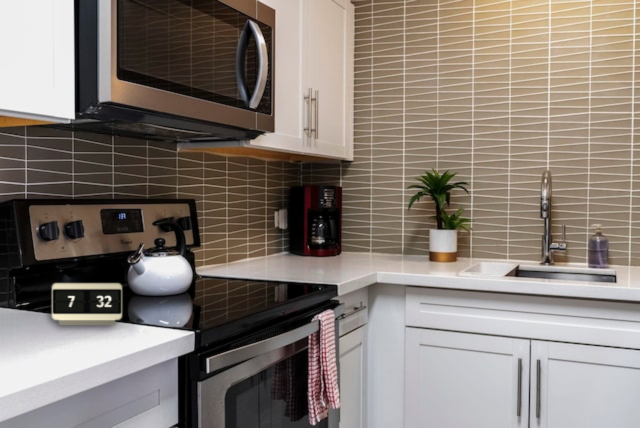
7:32
